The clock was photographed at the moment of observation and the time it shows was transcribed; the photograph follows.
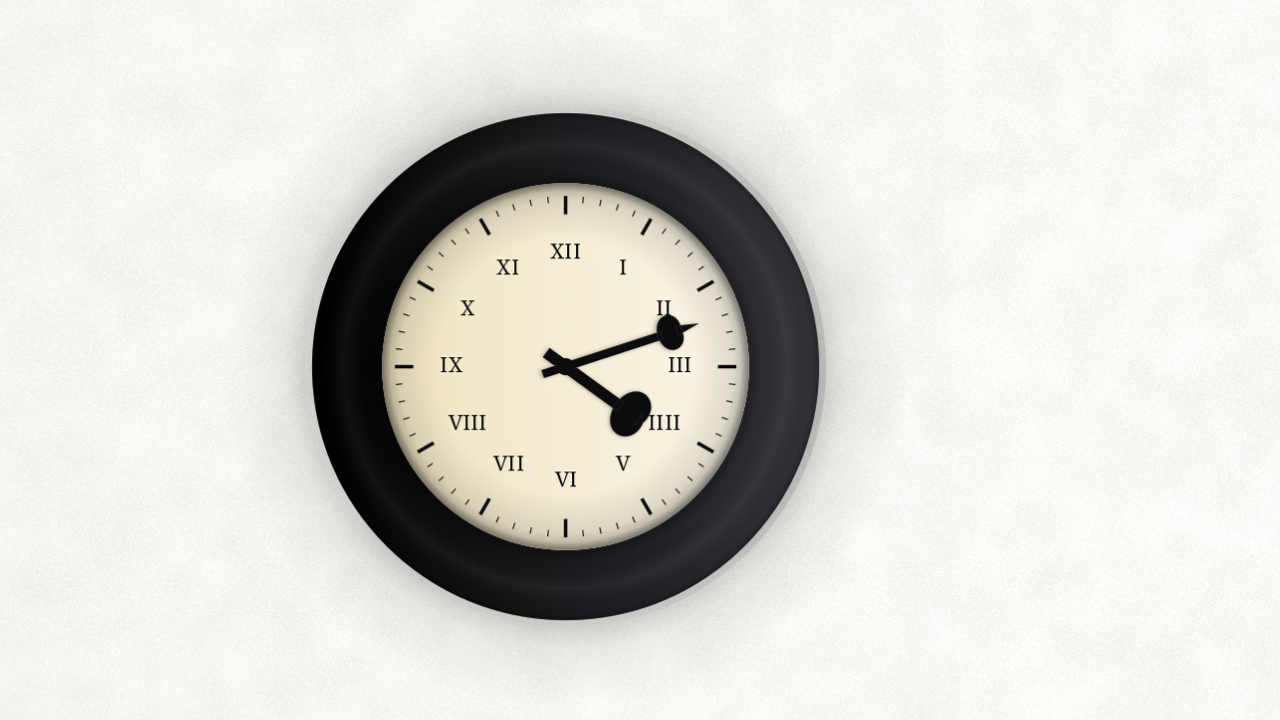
4:12
